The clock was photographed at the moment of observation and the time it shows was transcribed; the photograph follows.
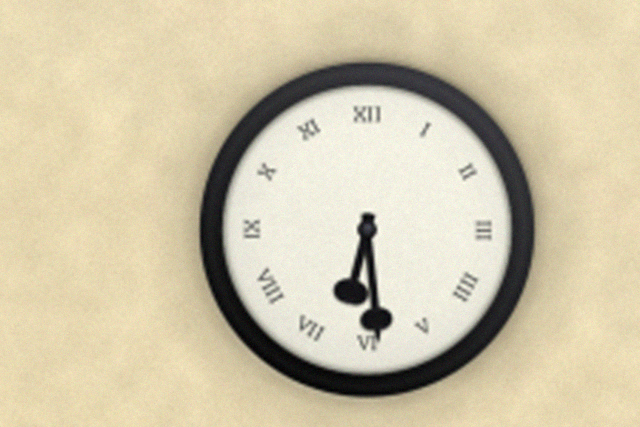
6:29
